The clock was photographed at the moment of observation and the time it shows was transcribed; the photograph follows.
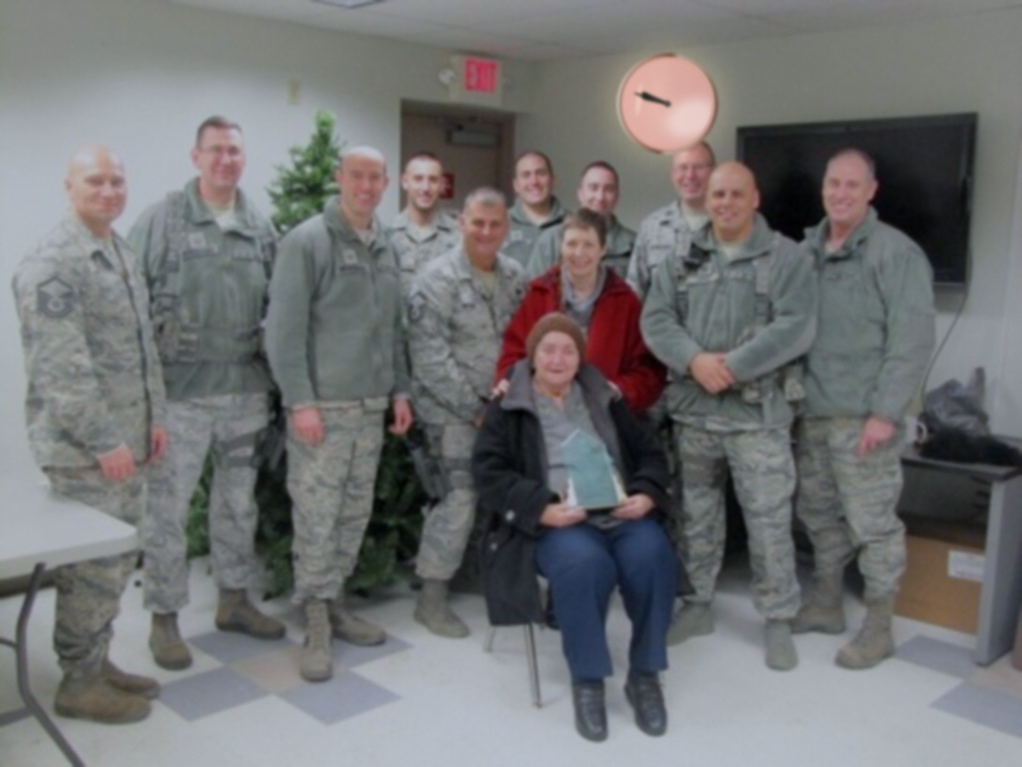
9:48
